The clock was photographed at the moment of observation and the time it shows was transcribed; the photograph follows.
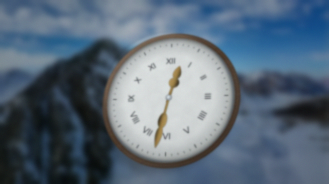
12:32
